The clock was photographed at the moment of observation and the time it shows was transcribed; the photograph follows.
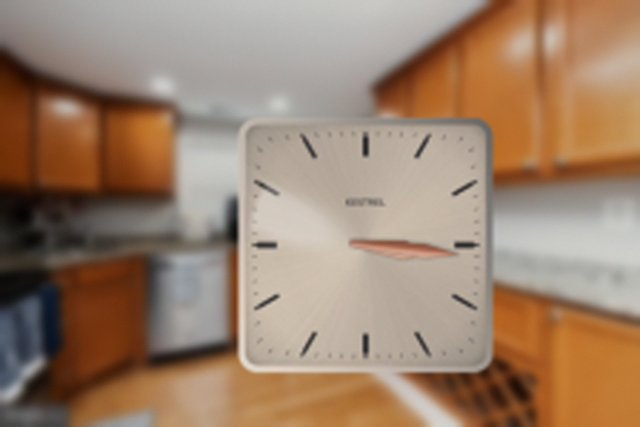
3:16
